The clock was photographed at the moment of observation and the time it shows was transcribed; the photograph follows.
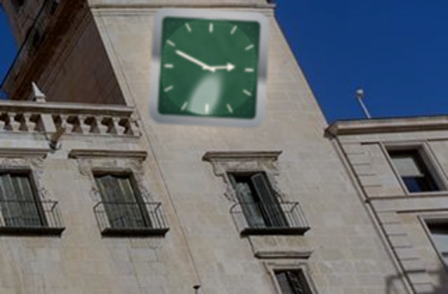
2:49
